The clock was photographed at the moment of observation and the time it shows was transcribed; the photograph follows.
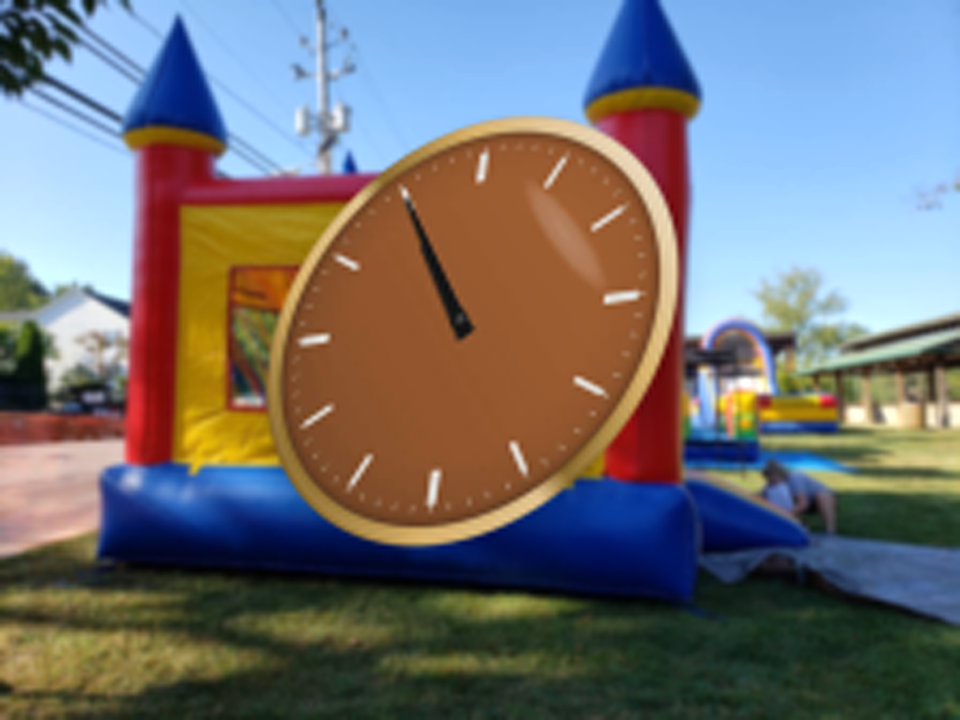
10:55
